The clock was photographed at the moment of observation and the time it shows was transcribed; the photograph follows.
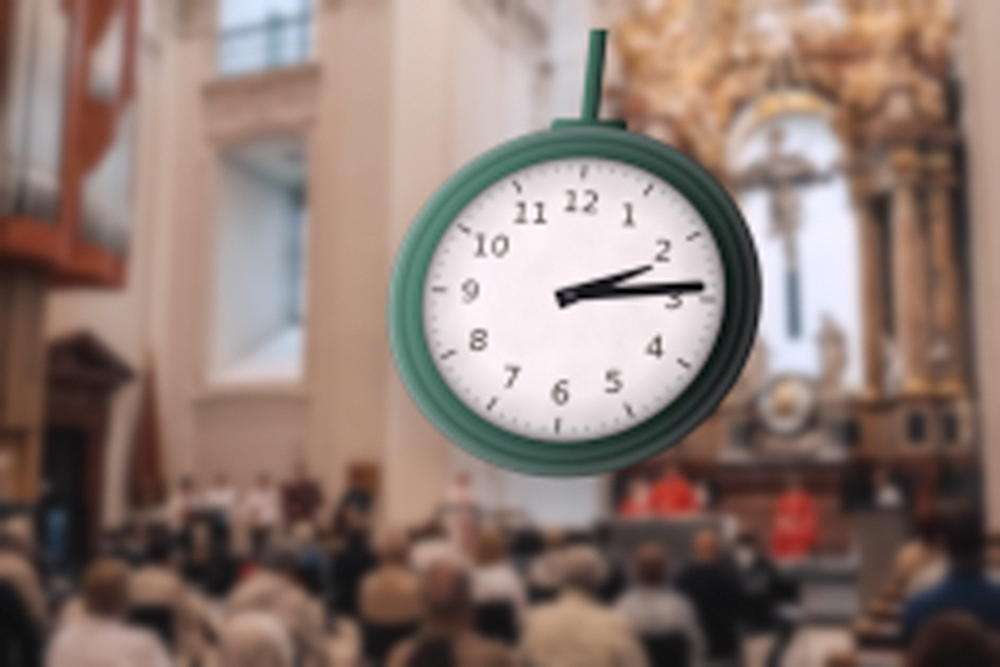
2:14
